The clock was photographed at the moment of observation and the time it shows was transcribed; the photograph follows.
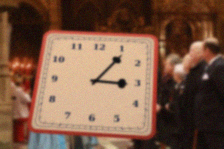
3:06
